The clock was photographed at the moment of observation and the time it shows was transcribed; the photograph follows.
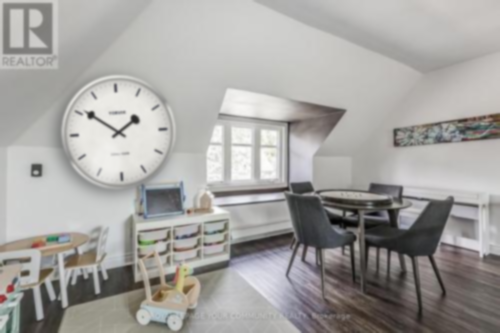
1:51
